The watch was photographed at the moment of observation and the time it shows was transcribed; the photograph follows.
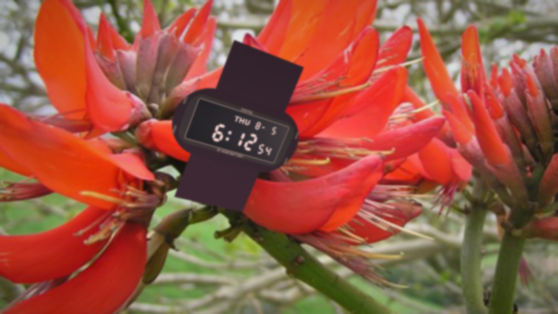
6:12:54
